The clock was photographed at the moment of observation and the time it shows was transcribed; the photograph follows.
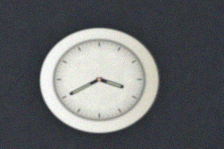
3:40
